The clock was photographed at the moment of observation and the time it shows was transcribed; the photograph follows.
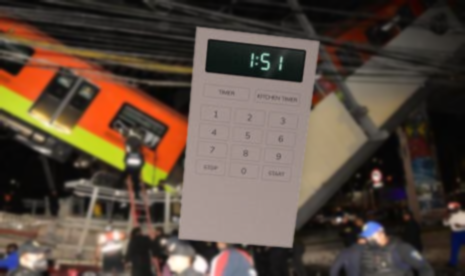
1:51
